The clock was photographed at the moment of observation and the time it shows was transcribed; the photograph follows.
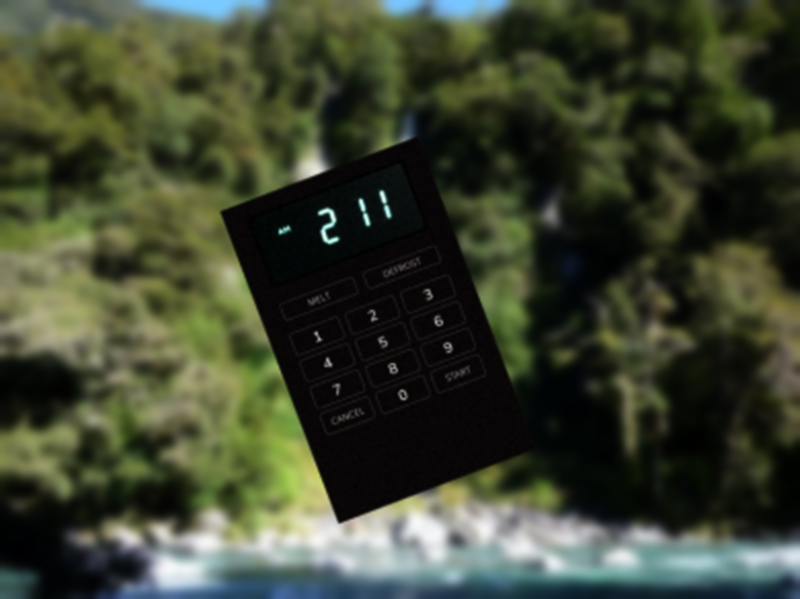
2:11
